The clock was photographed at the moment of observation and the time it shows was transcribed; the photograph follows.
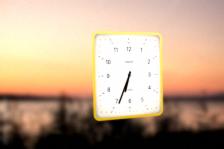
6:34
